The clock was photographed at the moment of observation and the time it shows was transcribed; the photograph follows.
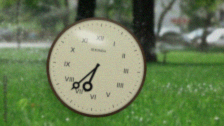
6:37
